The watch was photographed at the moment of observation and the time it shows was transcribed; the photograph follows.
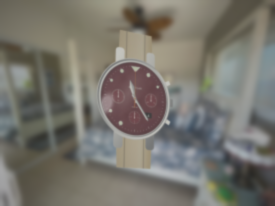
11:24
